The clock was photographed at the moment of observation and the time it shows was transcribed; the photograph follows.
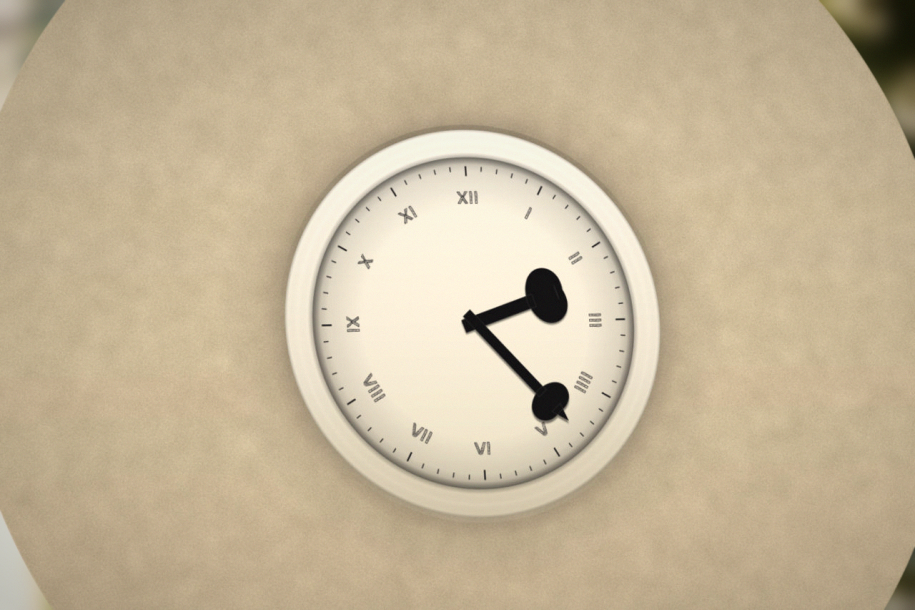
2:23
